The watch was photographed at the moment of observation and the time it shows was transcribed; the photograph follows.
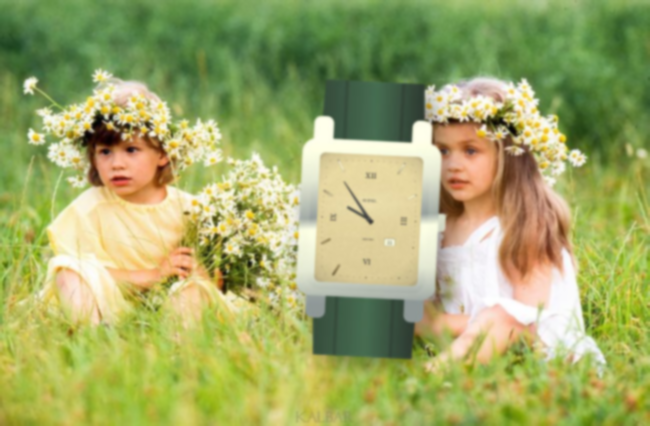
9:54
